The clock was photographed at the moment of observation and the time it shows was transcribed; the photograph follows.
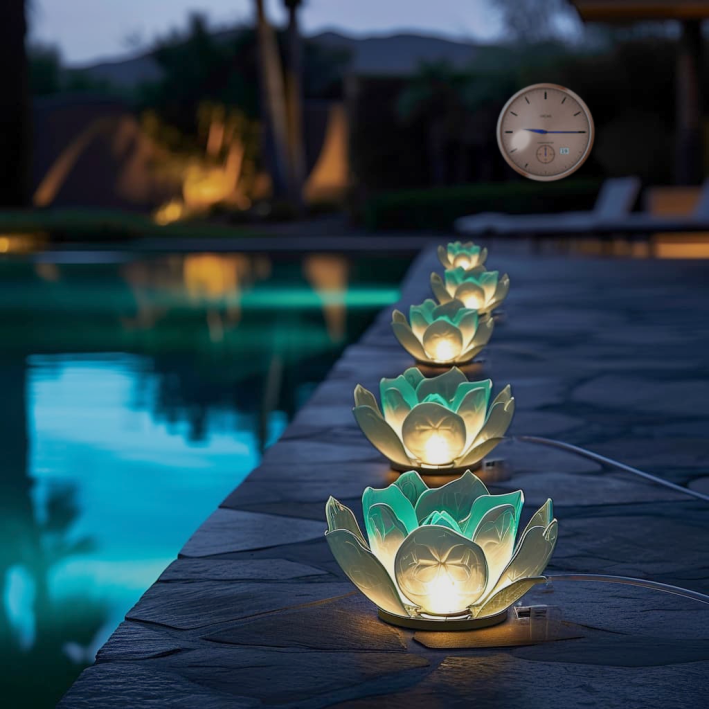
9:15
